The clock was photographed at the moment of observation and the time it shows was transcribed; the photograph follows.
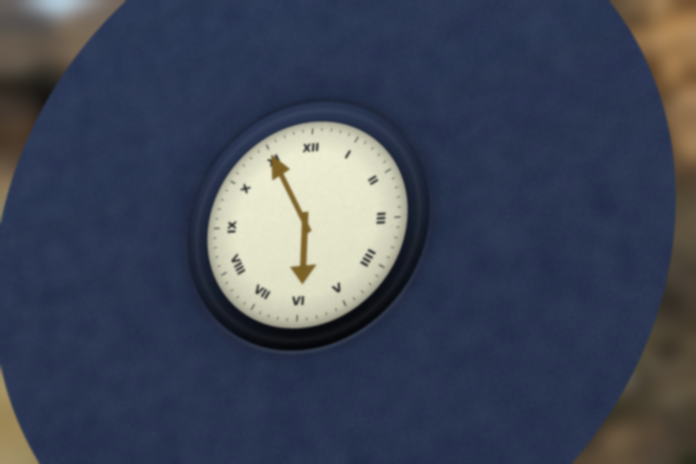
5:55
